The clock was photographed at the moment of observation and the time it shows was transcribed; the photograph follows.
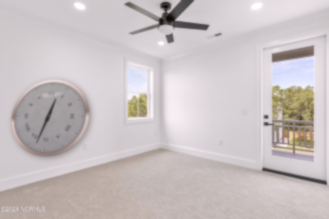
12:33
